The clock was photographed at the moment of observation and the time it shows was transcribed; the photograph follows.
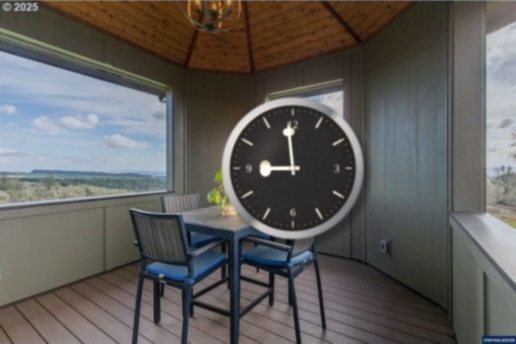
8:59
